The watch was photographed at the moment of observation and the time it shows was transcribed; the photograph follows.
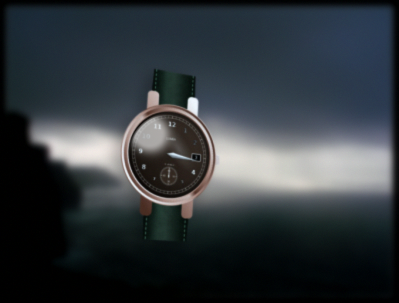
3:16
